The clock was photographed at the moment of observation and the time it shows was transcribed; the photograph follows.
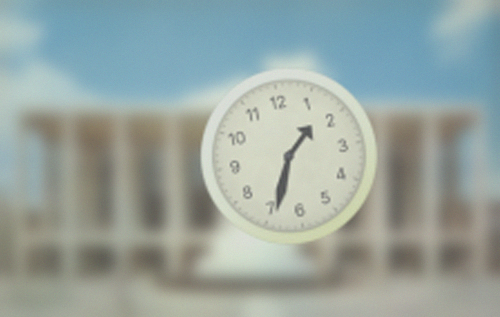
1:34
